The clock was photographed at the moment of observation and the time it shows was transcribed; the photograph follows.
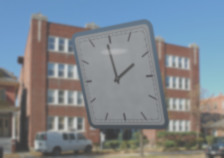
1:59
